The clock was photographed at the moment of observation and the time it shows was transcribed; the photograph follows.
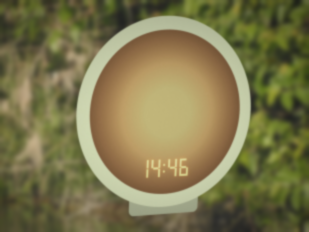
14:46
